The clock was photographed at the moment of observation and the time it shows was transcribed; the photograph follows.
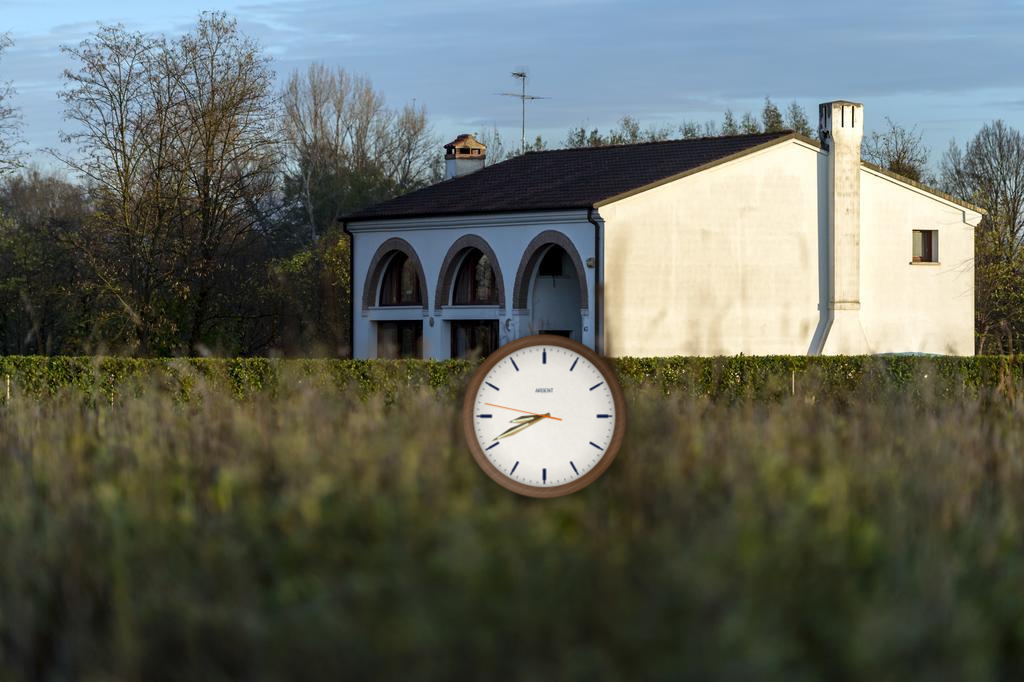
8:40:47
